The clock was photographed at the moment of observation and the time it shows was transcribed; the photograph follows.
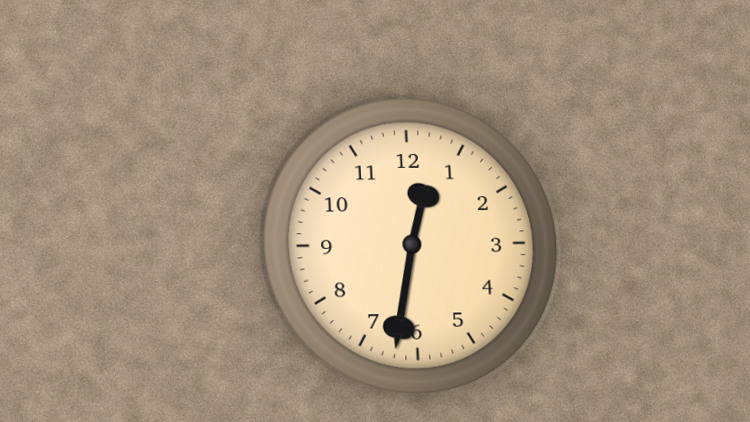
12:32
